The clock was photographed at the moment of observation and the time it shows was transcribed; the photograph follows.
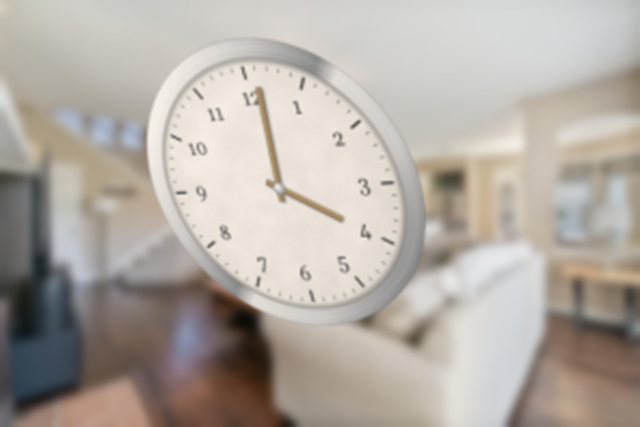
4:01
